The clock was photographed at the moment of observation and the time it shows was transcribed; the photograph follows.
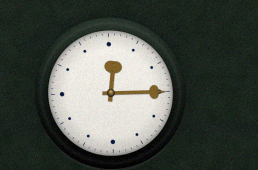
12:15
